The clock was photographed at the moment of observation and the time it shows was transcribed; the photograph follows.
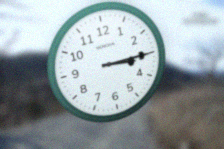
3:15
